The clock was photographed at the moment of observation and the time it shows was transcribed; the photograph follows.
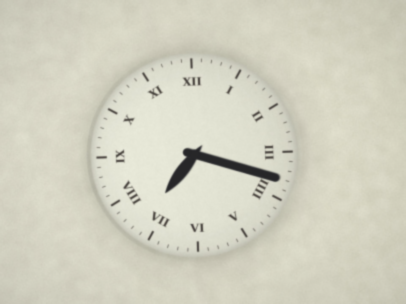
7:18
